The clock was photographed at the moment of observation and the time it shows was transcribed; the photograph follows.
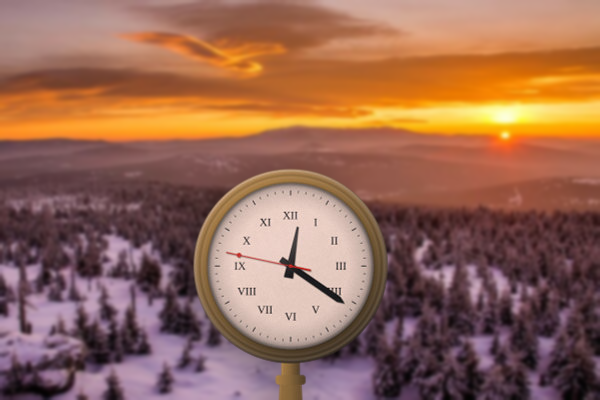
12:20:47
